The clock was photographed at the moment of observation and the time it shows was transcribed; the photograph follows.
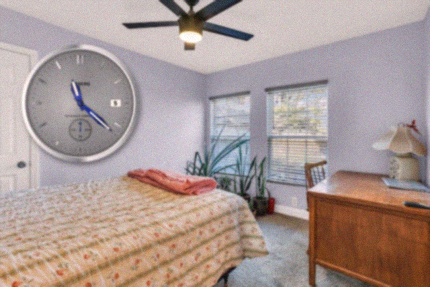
11:22
